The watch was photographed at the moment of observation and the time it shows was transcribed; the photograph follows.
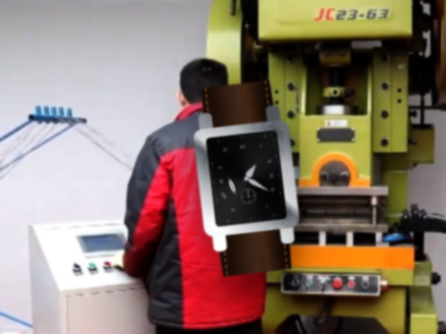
1:21
